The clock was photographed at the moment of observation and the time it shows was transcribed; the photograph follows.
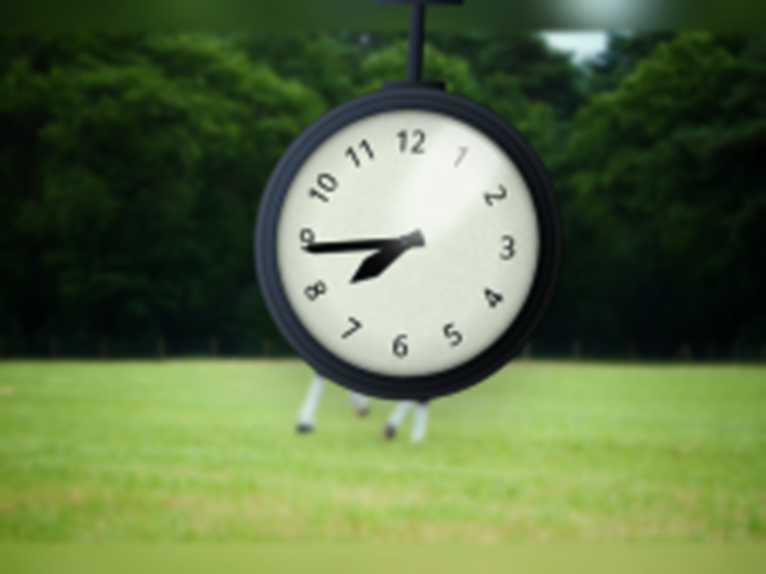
7:44
